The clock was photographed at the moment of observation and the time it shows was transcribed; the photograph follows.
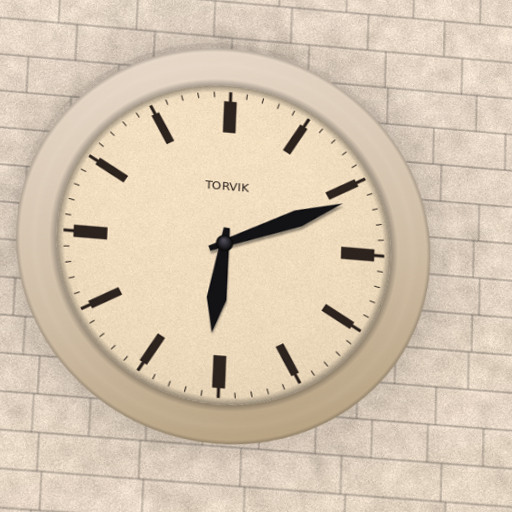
6:11
